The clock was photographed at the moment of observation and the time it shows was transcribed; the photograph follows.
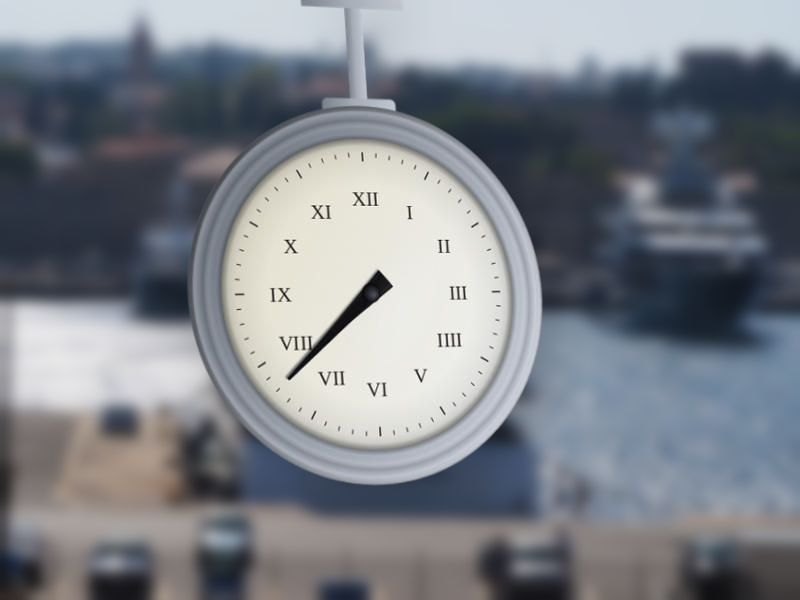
7:38
